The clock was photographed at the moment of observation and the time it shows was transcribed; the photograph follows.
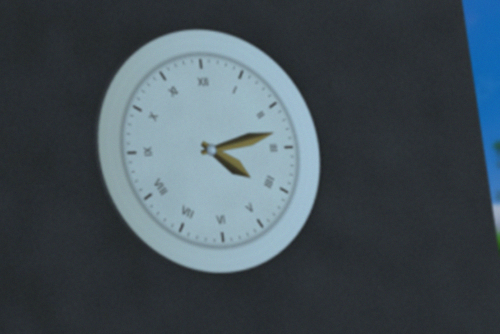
4:13
